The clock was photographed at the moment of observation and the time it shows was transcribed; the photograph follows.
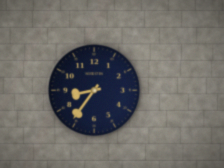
8:36
